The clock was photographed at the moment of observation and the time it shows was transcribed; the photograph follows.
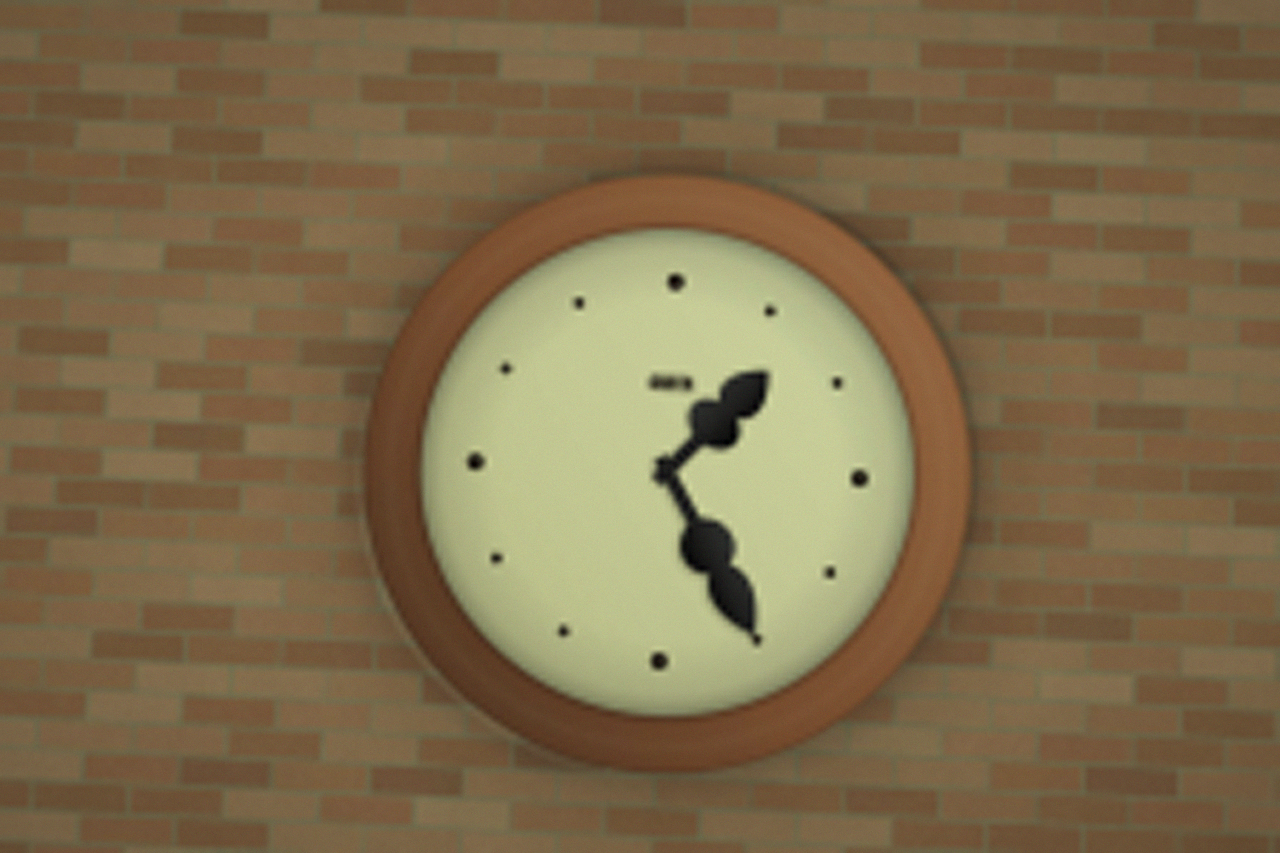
1:25
